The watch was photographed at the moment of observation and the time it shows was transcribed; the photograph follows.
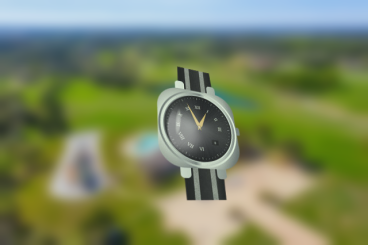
12:56
